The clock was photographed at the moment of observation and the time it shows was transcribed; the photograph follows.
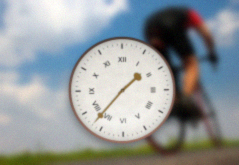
1:37
